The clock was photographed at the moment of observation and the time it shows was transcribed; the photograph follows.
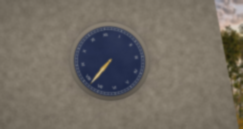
7:38
